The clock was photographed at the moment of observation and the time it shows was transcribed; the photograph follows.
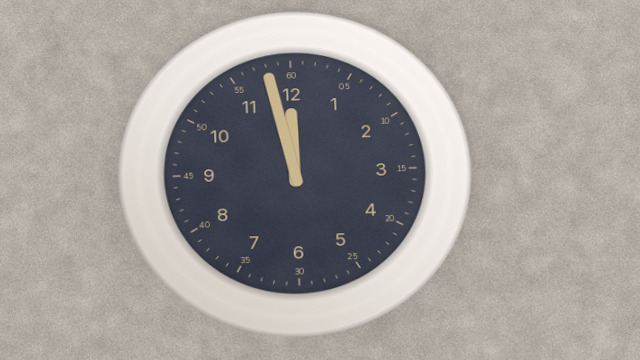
11:58
